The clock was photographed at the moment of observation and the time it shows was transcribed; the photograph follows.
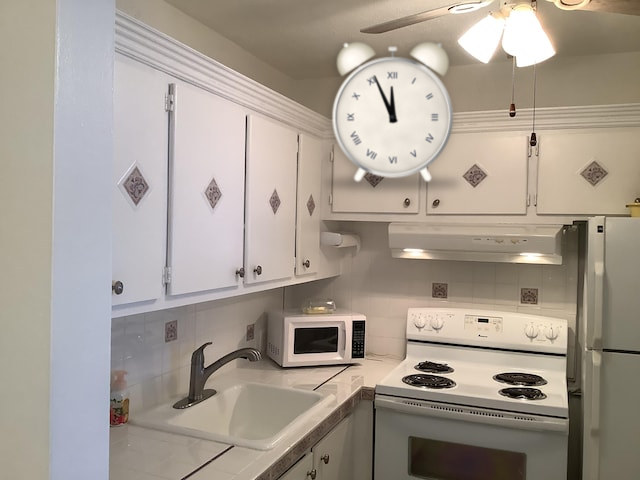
11:56
